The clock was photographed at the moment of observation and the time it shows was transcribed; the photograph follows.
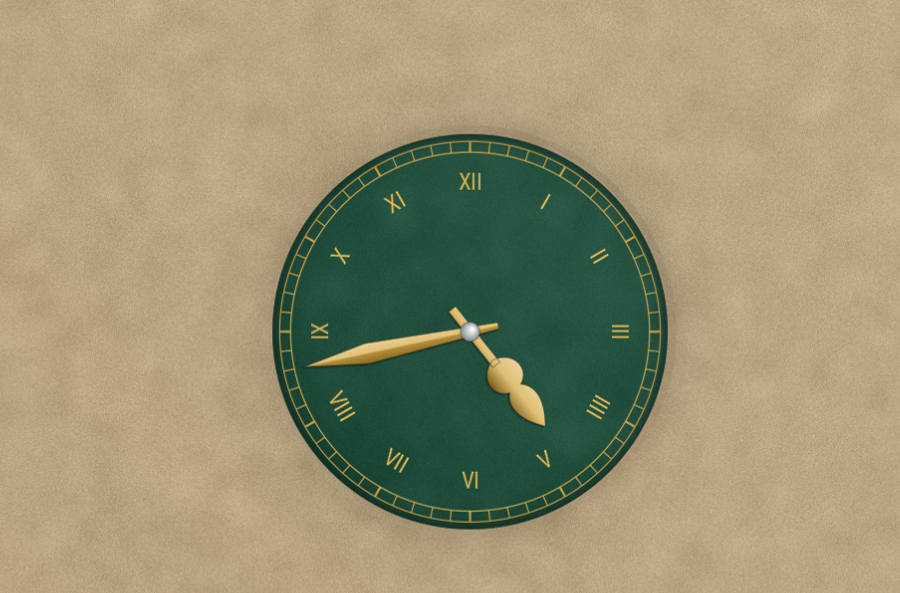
4:43
